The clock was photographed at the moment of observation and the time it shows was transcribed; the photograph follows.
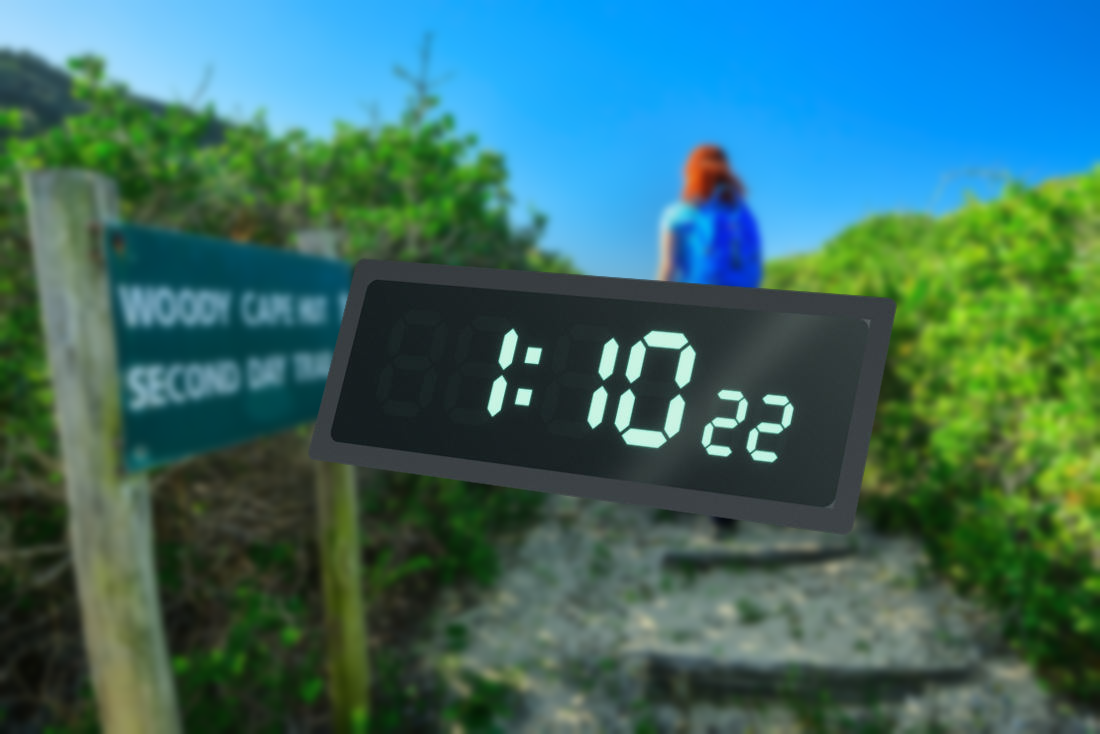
1:10:22
